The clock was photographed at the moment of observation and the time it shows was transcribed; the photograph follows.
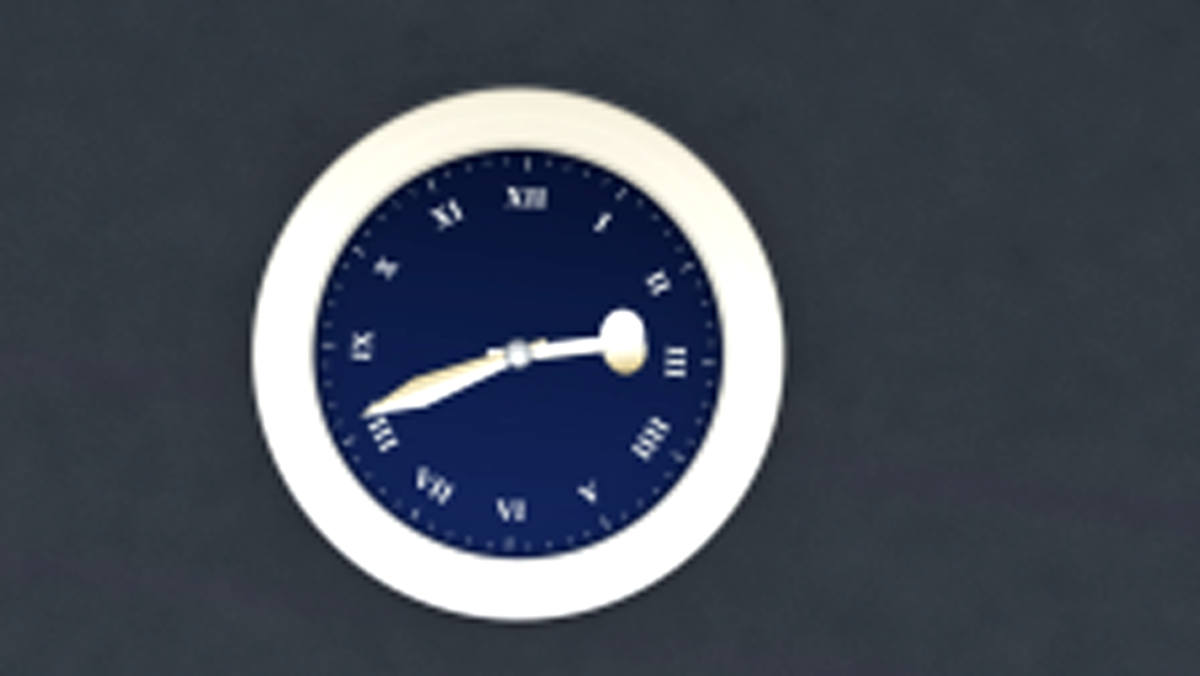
2:41
